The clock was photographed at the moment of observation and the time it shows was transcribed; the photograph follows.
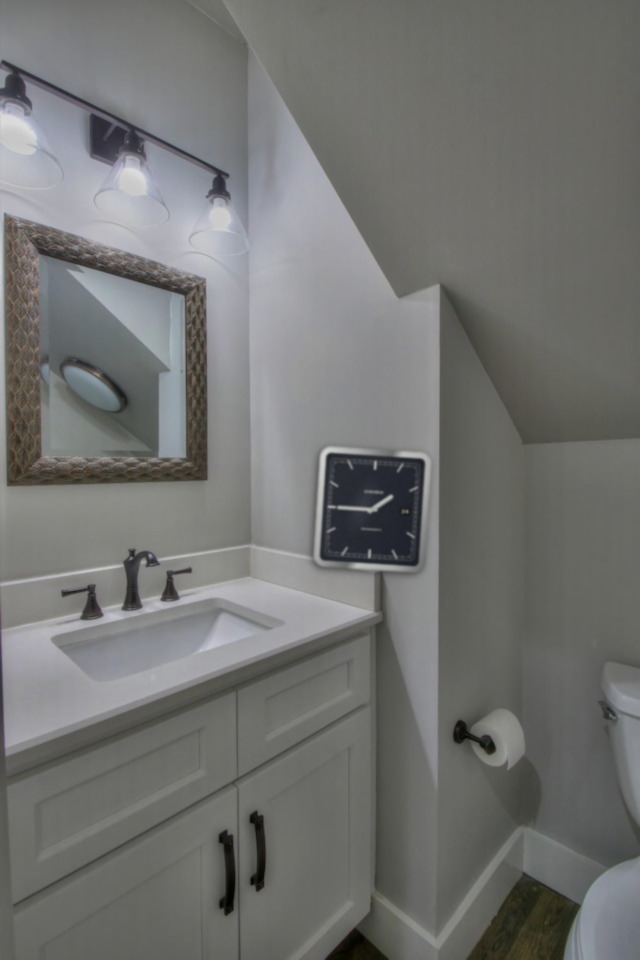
1:45
